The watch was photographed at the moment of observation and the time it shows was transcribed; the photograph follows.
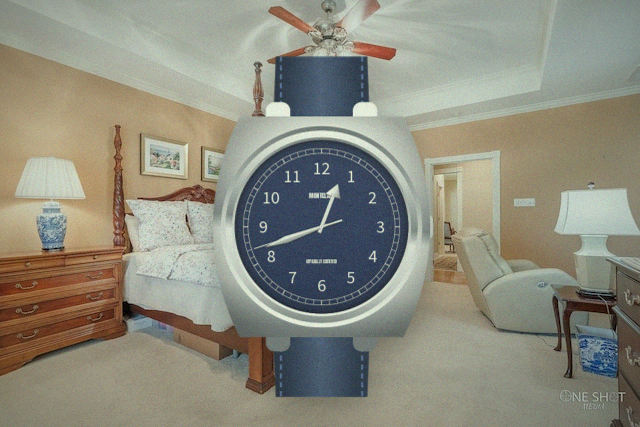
12:41:42
